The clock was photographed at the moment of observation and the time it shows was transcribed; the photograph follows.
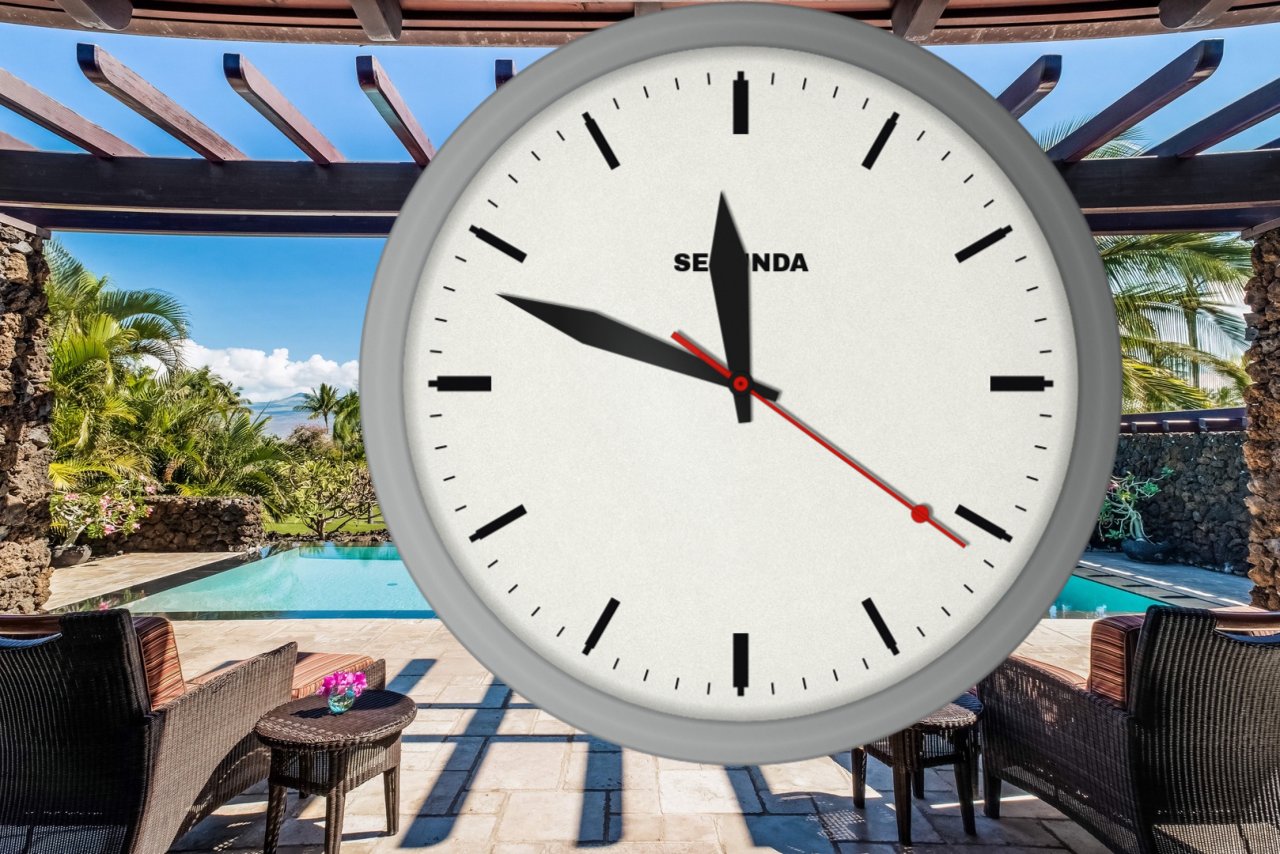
11:48:21
